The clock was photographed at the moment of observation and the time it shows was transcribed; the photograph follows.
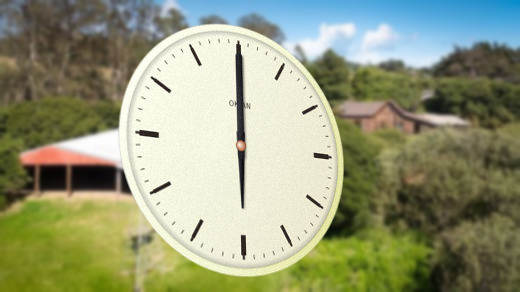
6:00
